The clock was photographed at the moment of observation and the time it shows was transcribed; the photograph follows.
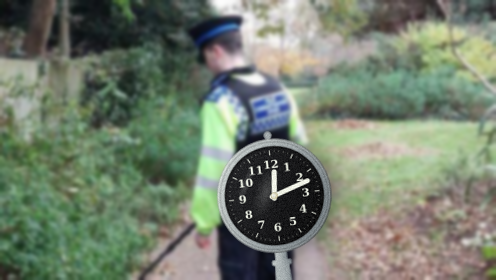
12:12
